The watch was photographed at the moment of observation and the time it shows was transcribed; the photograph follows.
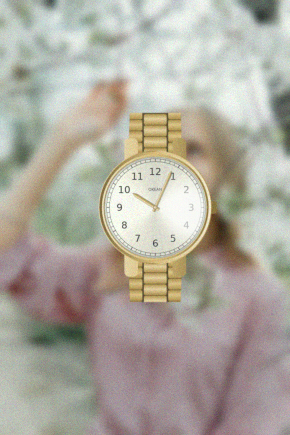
10:04
